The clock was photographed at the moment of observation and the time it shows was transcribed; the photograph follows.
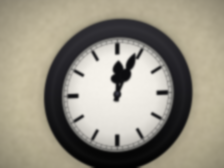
12:04
